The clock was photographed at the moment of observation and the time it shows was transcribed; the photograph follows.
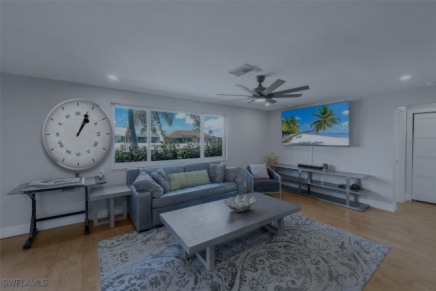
1:04
